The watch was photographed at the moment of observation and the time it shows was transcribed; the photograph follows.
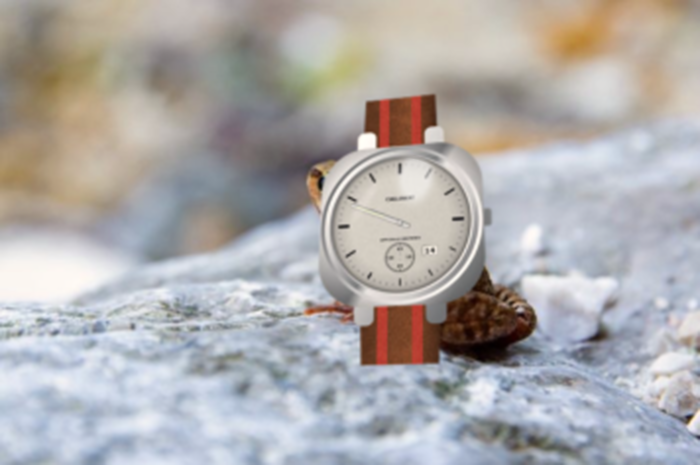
9:49
